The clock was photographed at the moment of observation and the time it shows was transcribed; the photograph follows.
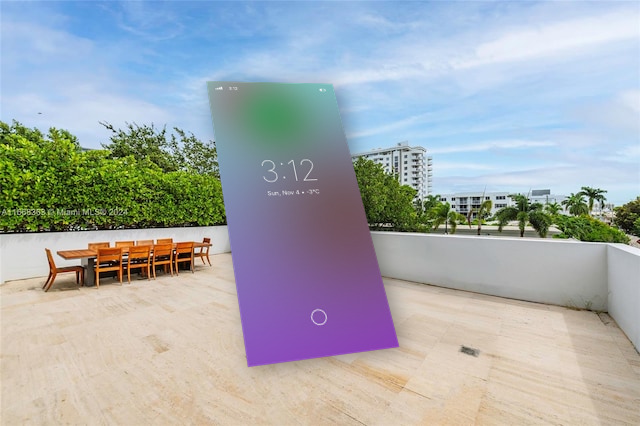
3:12
